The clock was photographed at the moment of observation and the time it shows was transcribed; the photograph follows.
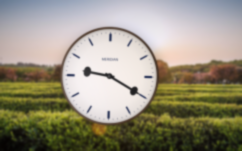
9:20
